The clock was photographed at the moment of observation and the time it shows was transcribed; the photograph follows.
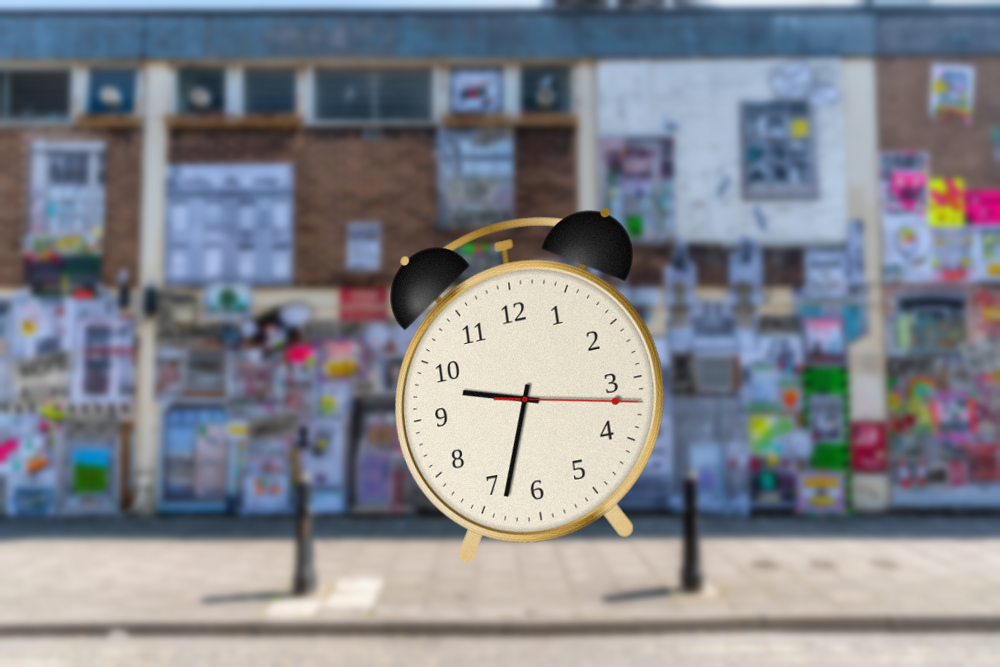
9:33:17
